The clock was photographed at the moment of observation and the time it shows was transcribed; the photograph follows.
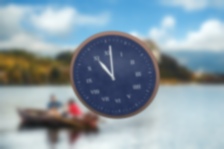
11:01
